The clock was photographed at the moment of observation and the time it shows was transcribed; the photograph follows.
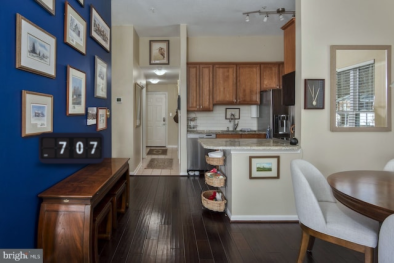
7:07
